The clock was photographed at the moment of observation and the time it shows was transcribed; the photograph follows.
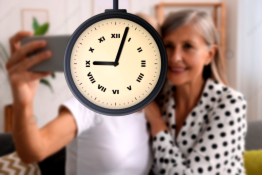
9:03
